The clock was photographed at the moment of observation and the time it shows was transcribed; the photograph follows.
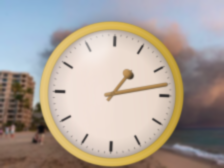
1:13
